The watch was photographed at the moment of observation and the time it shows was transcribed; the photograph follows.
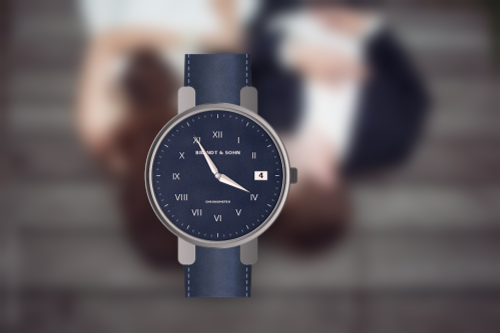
3:55
